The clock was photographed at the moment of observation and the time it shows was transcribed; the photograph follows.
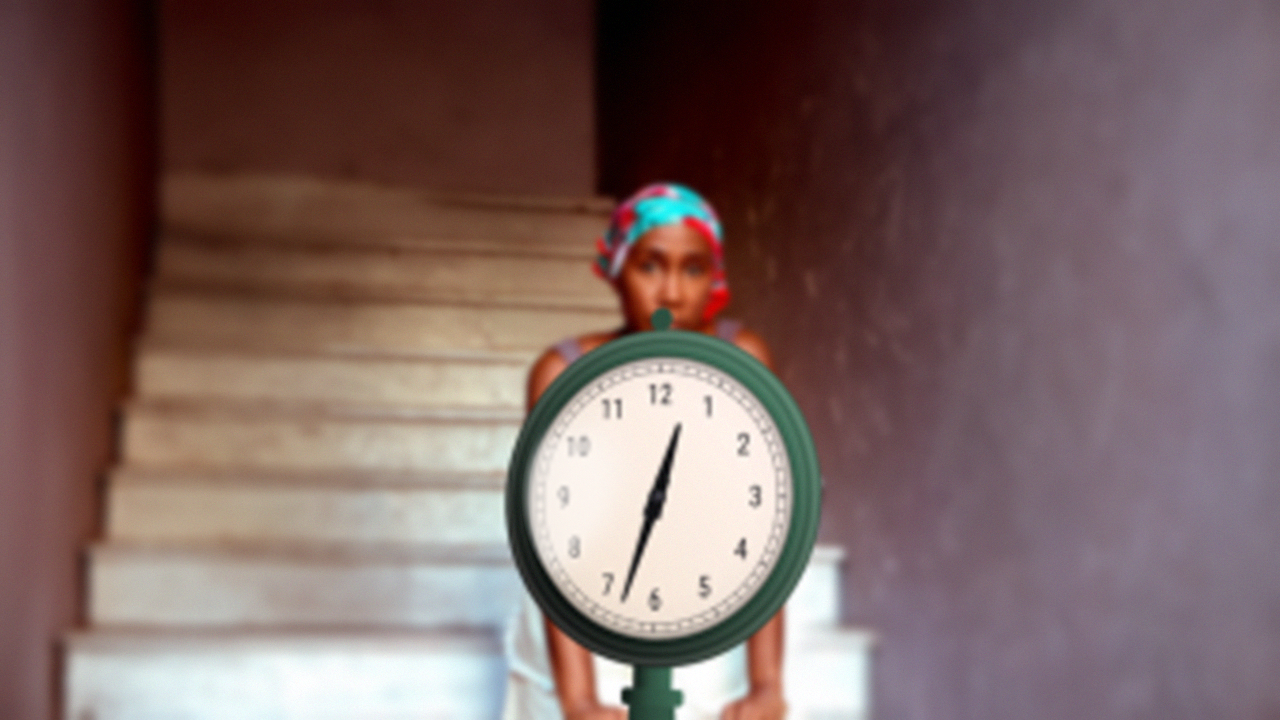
12:33
